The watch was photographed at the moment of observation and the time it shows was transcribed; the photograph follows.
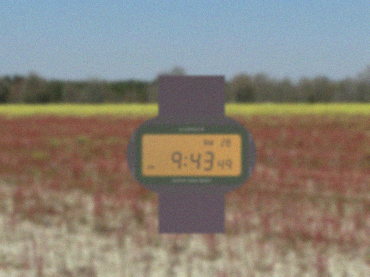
9:43
